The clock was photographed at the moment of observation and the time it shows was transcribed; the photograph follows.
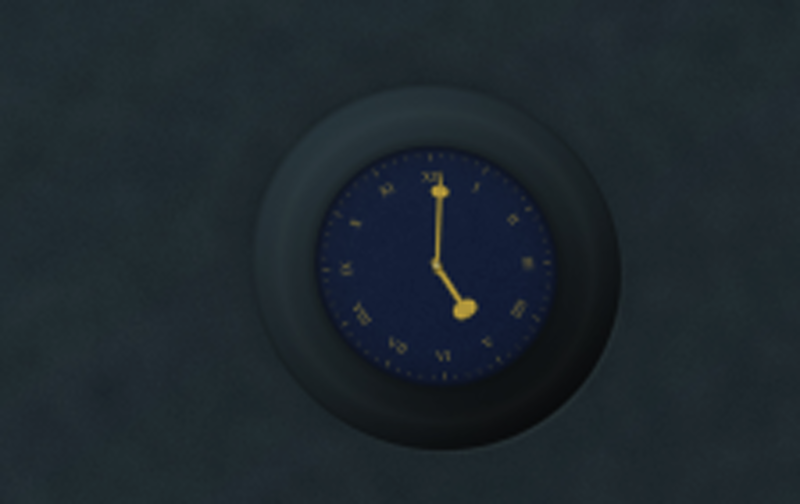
5:01
